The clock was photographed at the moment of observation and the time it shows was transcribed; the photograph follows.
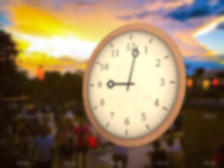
9:02
